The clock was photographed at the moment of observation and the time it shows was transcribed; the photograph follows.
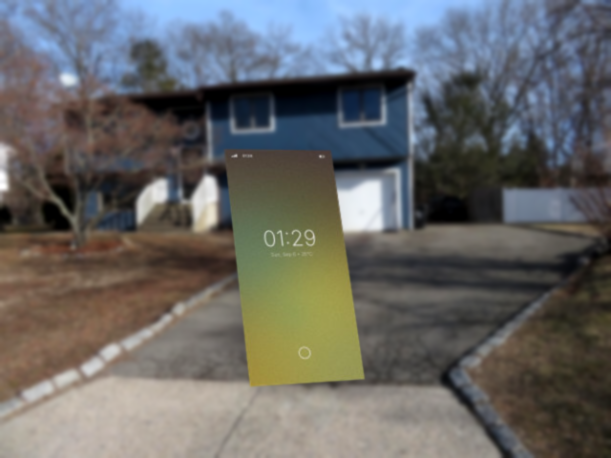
1:29
